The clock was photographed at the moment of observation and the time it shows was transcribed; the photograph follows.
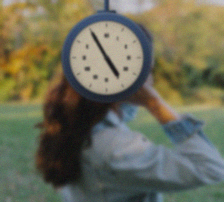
4:55
